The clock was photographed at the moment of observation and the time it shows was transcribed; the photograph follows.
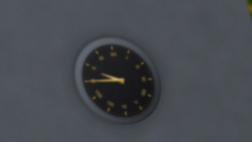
9:45
